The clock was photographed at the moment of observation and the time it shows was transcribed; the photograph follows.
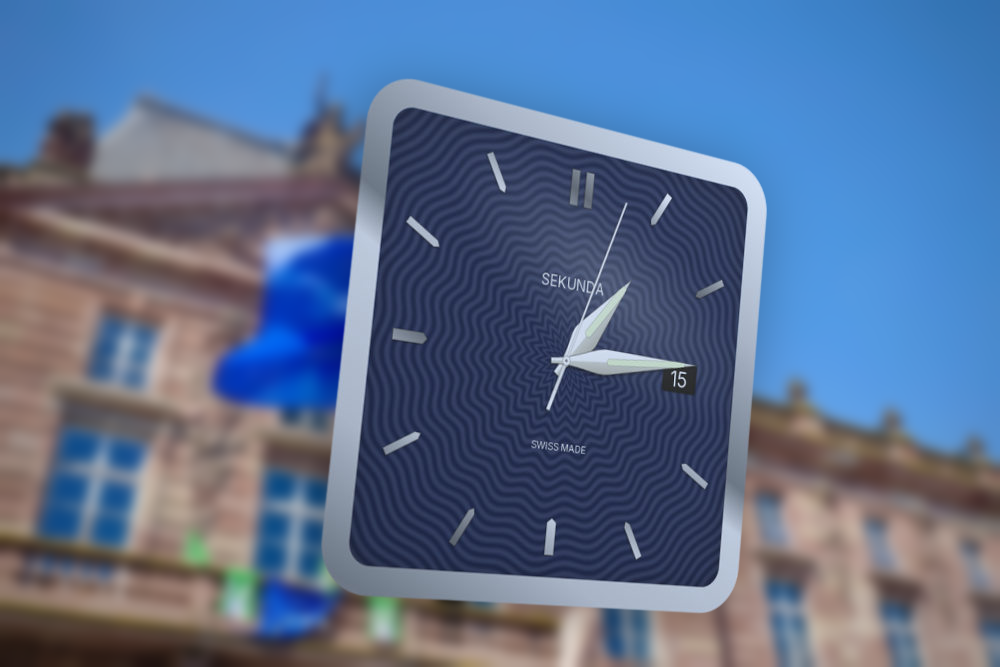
1:14:03
